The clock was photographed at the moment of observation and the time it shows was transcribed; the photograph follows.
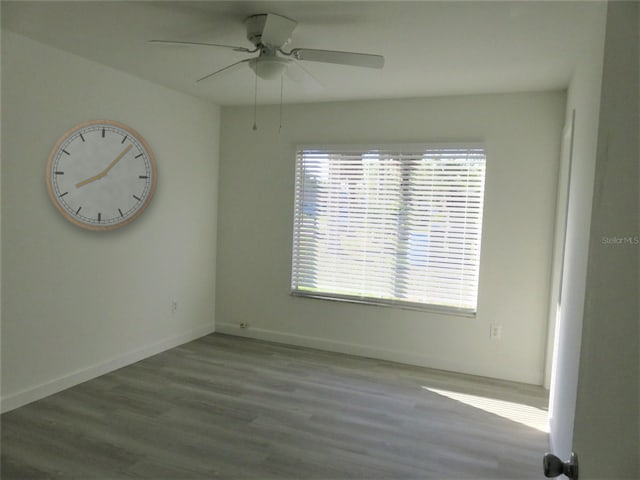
8:07
